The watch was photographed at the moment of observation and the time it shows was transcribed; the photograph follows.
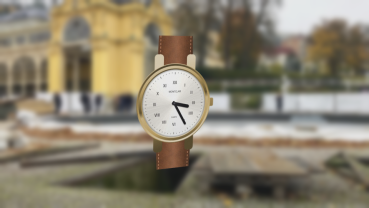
3:25
